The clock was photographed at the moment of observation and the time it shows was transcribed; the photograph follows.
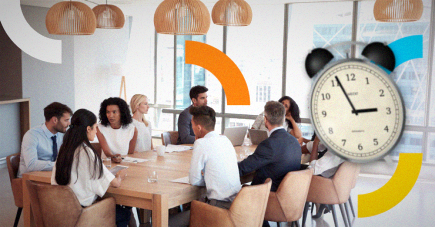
2:56
